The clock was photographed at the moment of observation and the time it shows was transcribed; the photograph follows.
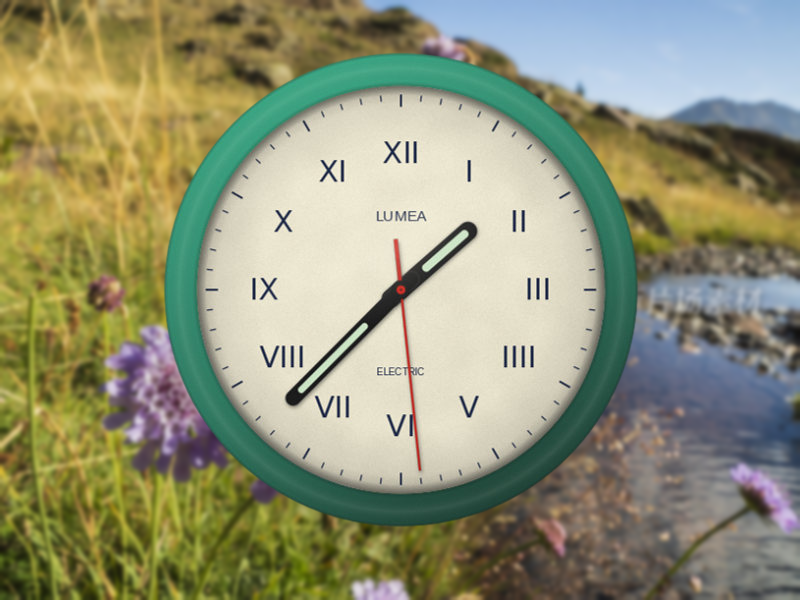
1:37:29
